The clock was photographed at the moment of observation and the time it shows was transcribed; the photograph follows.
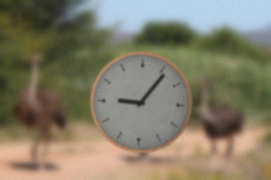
9:06
